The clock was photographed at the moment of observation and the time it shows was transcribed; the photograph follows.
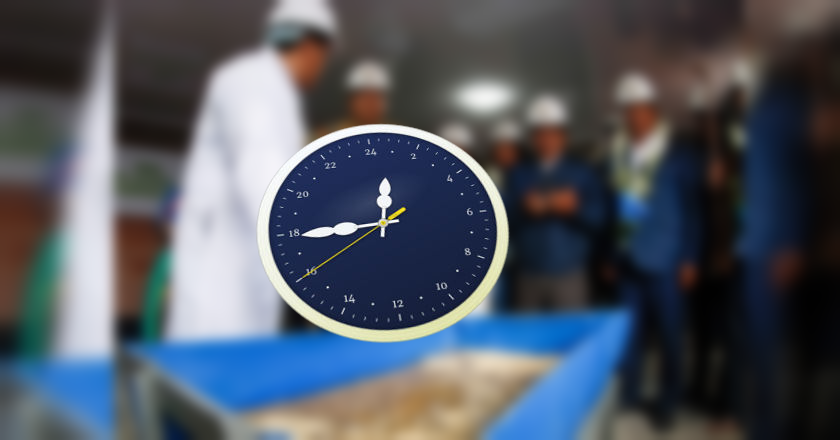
0:44:40
